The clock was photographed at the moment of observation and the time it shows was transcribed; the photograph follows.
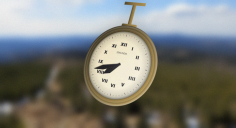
7:42
